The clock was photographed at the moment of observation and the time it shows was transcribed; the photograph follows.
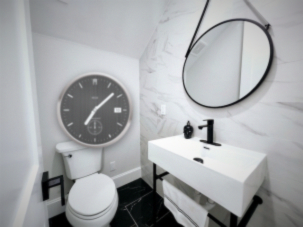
7:08
